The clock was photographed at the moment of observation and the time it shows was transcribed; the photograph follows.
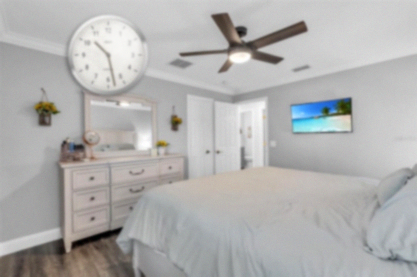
10:28
